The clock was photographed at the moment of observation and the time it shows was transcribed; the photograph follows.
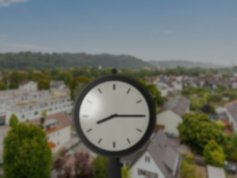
8:15
